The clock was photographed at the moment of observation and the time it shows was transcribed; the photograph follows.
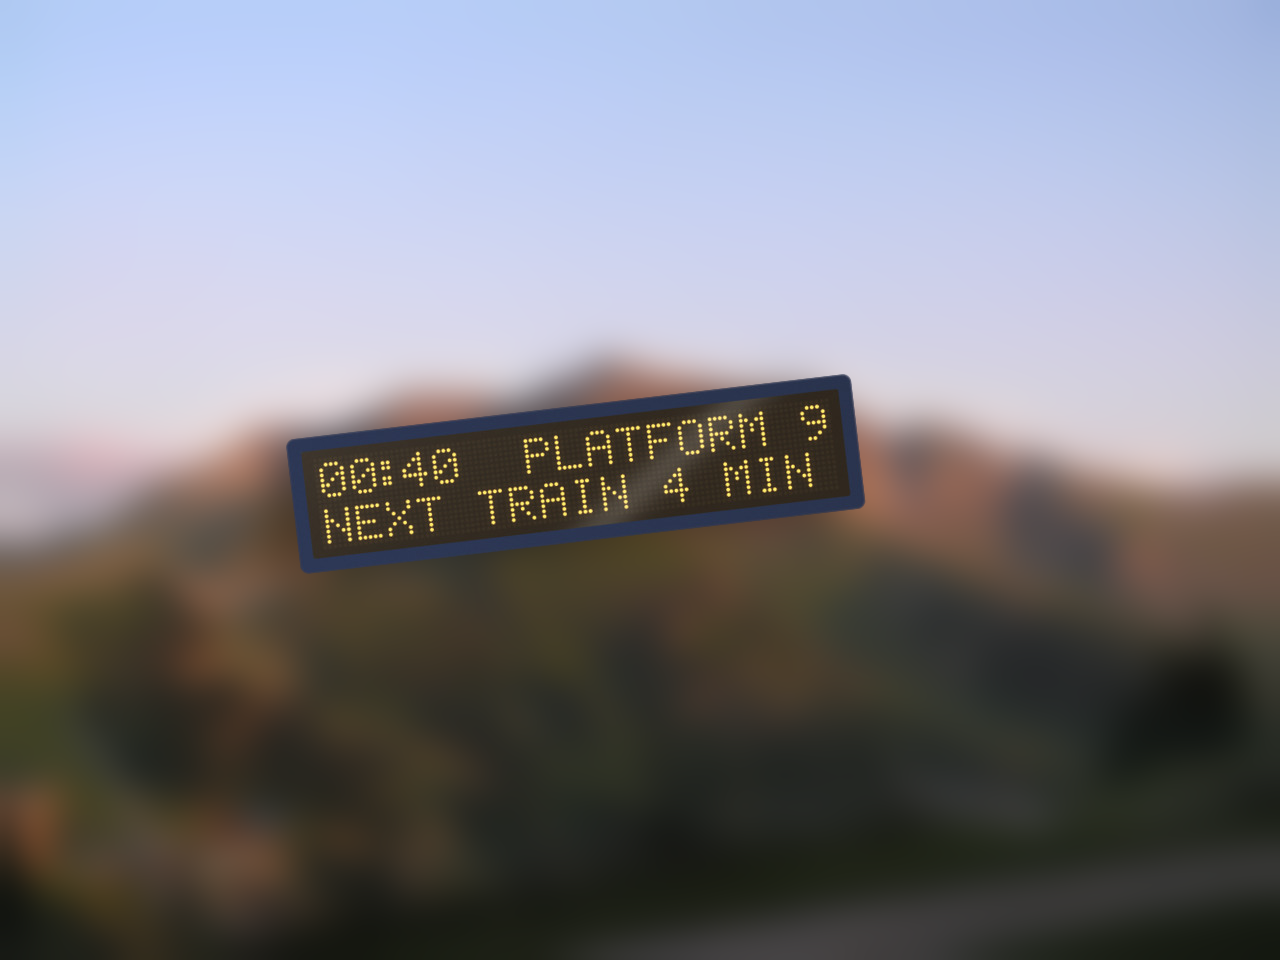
0:40
